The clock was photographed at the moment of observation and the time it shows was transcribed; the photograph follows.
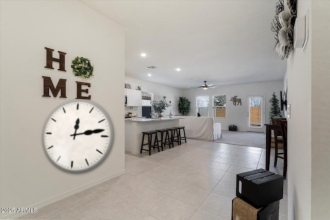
12:13
